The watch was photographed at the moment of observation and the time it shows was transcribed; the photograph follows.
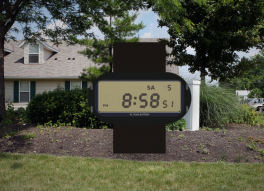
8:58:51
